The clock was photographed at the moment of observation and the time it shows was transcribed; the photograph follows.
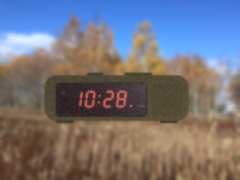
10:28
